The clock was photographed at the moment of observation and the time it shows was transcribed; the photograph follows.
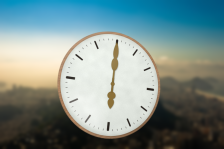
6:00
